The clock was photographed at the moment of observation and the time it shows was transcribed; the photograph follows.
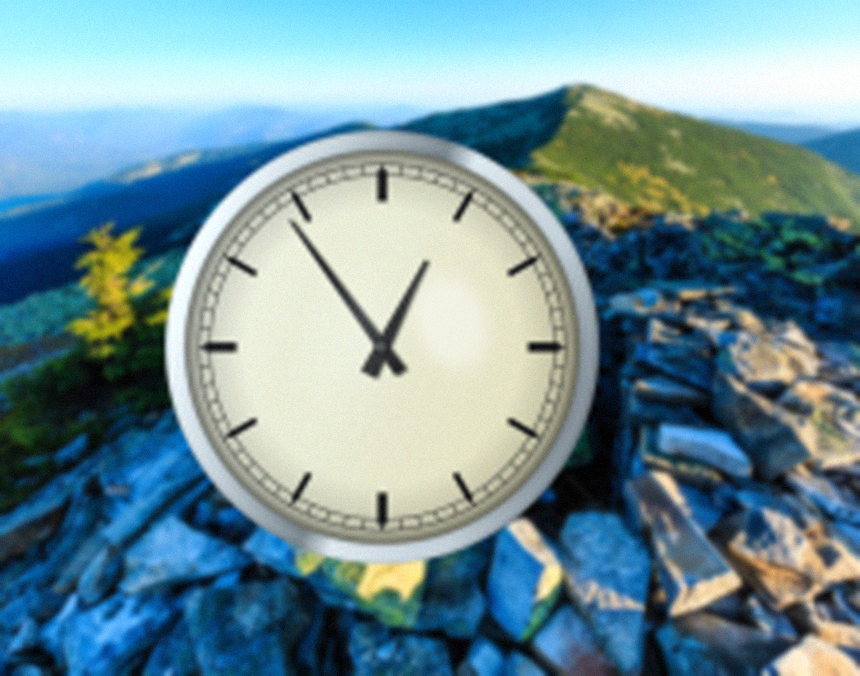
12:54
